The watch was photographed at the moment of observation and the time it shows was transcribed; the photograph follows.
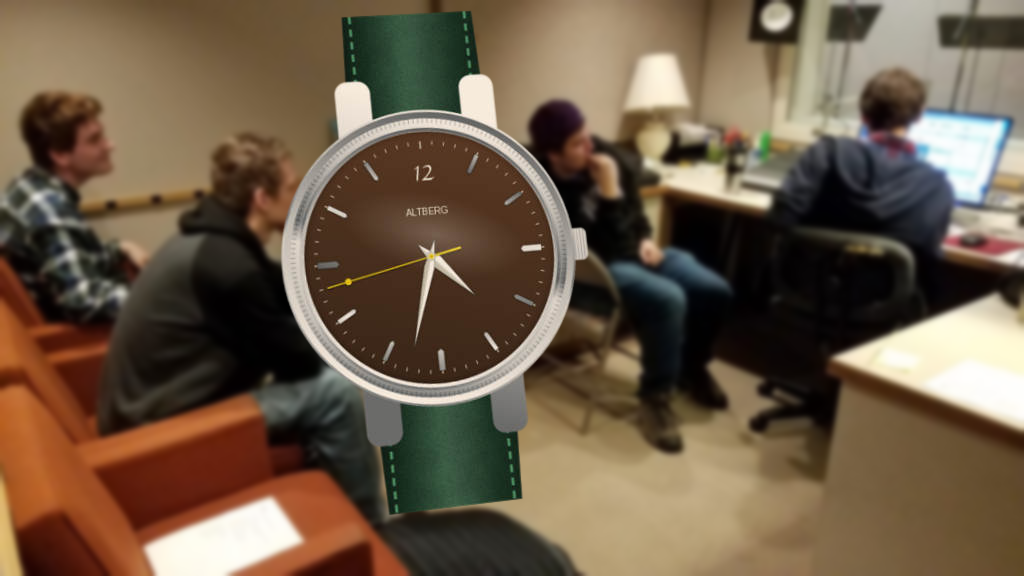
4:32:43
